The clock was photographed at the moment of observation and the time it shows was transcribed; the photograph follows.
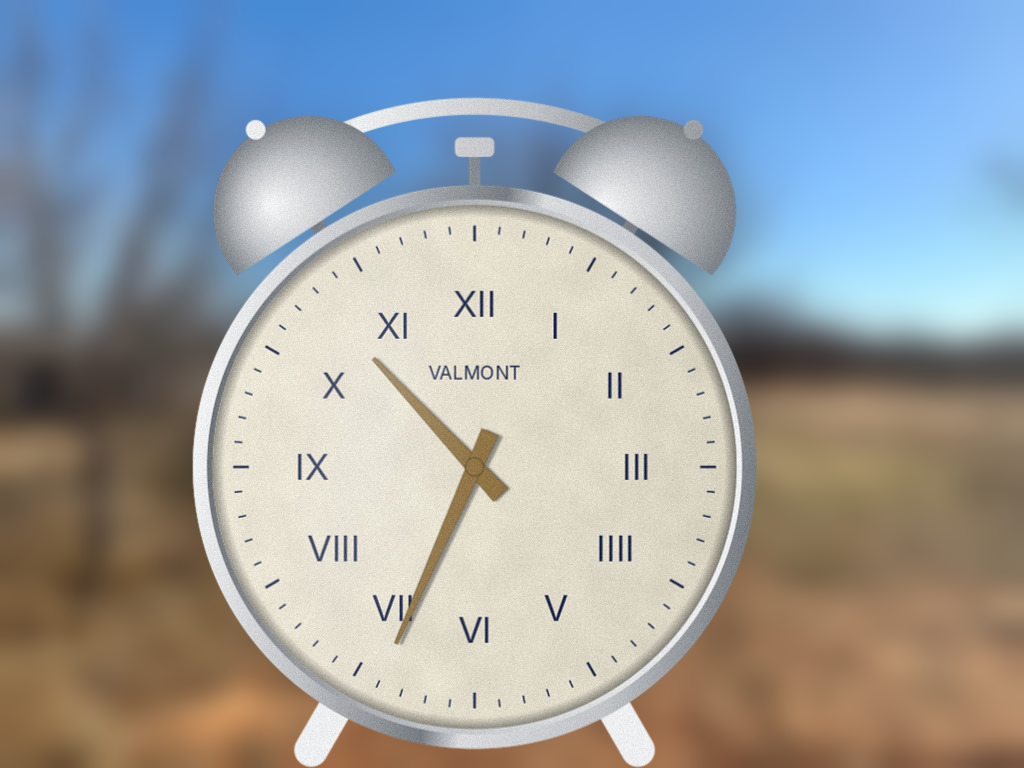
10:34
